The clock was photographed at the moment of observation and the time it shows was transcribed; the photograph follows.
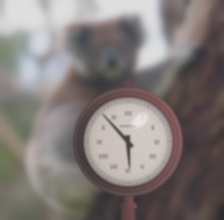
5:53
